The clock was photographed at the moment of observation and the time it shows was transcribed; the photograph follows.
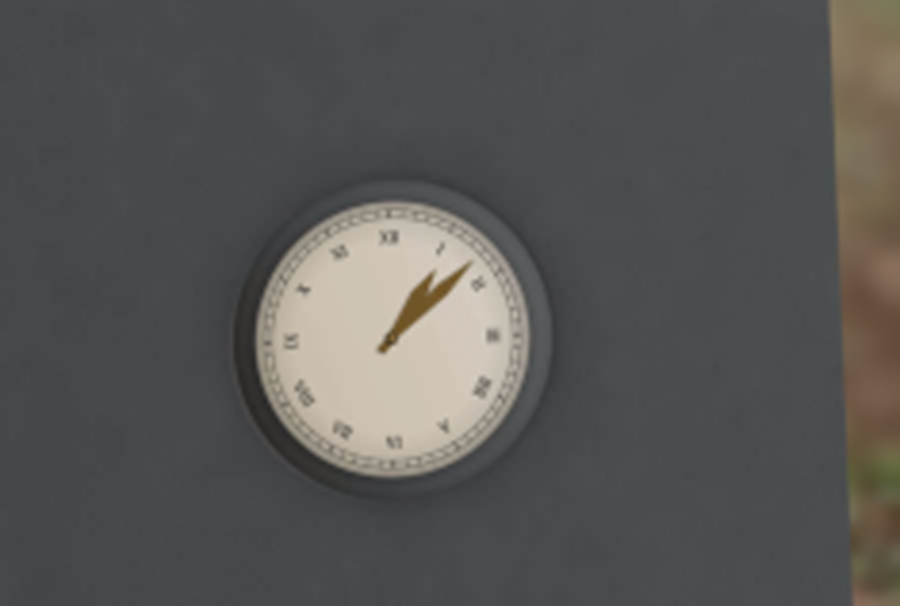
1:08
